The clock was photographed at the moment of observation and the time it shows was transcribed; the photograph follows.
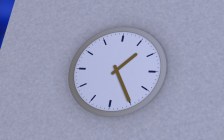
1:25
